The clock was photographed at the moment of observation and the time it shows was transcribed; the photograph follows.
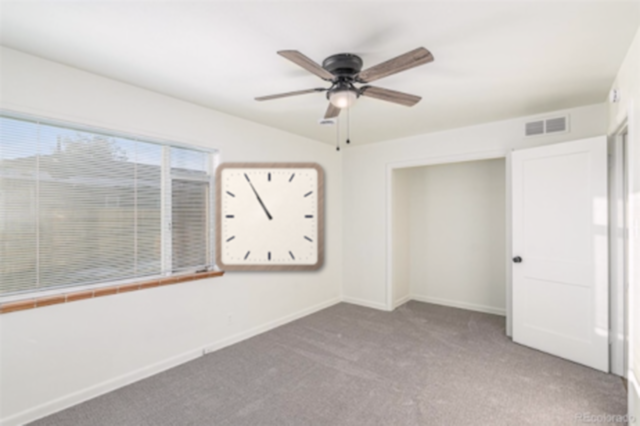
10:55
